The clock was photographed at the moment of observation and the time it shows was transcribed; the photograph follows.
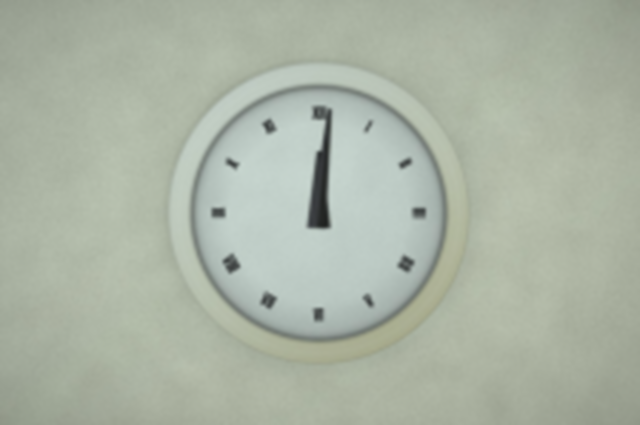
12:01
